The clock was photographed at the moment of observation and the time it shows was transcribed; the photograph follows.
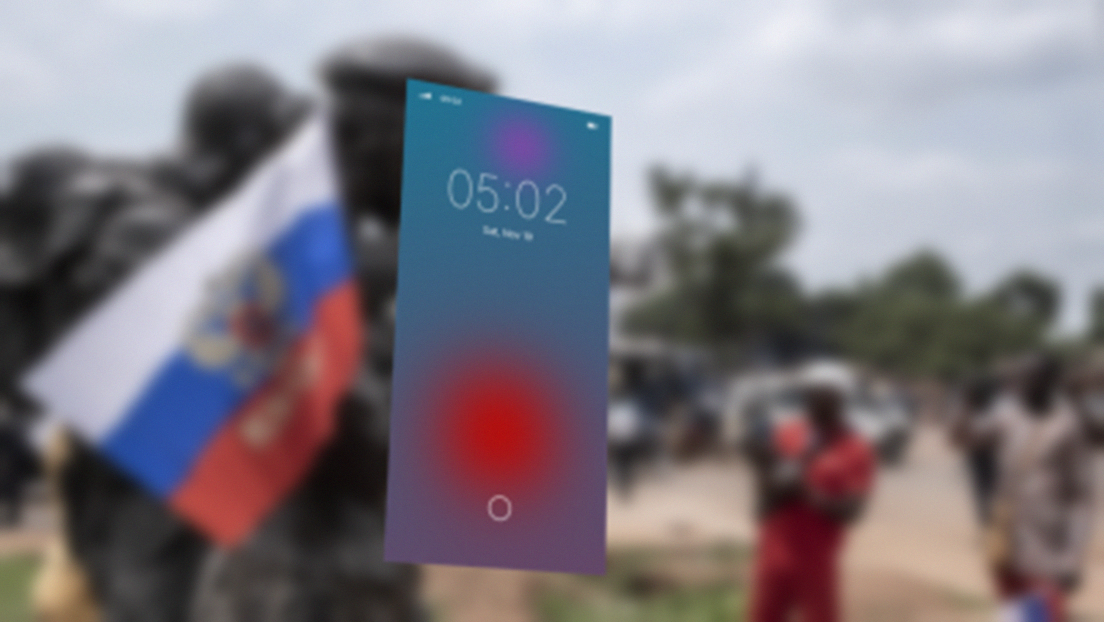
5:02
